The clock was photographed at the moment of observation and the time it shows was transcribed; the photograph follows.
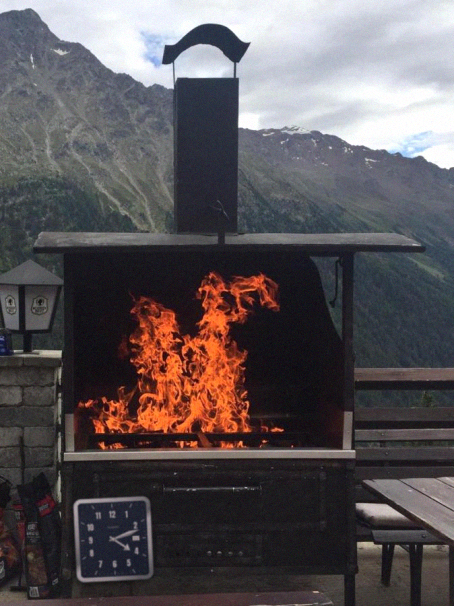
4:12
